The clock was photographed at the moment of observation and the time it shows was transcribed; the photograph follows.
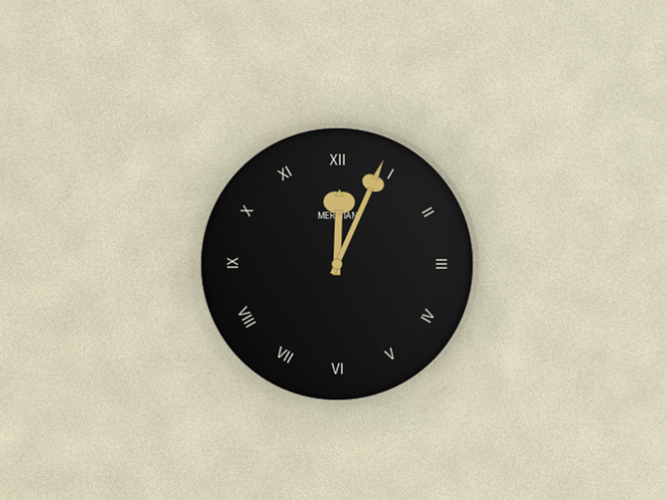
12:04
